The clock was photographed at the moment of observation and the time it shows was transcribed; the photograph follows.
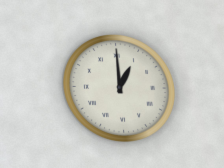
1:00
